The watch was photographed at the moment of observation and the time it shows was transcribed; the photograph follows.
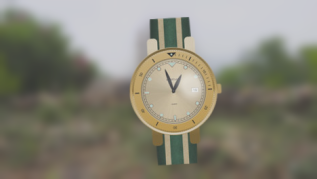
12:57
